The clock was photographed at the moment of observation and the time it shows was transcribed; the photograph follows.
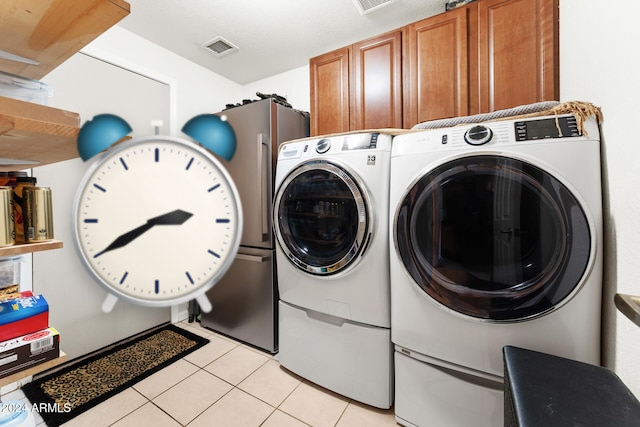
2:40
